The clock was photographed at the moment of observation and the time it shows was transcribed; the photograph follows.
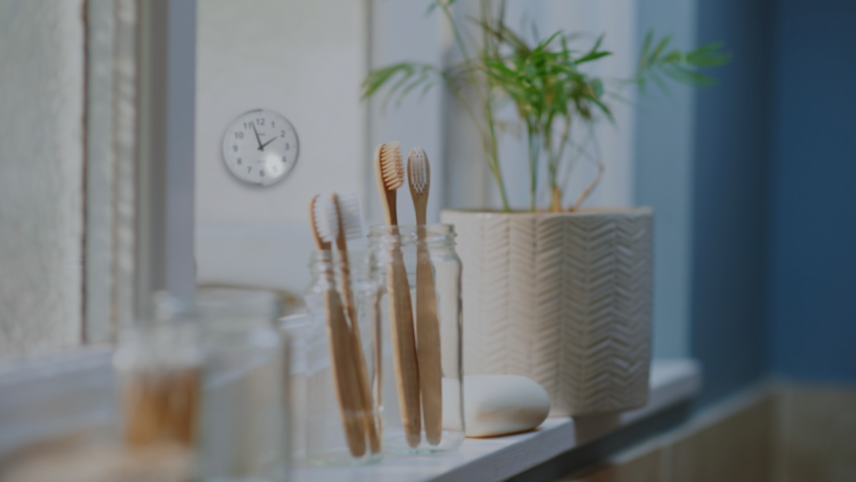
1:57
